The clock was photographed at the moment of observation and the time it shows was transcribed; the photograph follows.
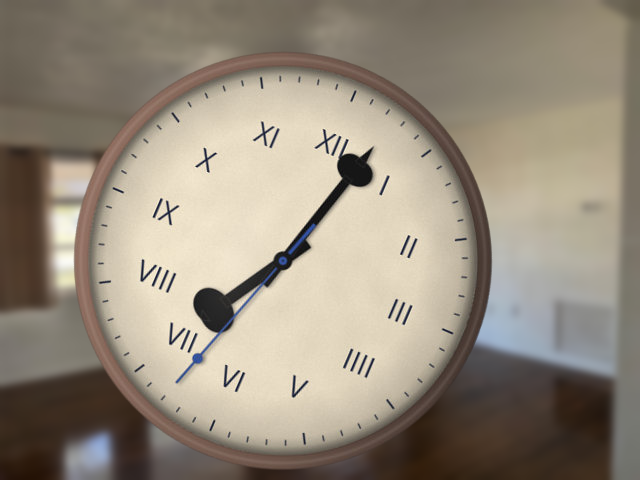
7:02:33
